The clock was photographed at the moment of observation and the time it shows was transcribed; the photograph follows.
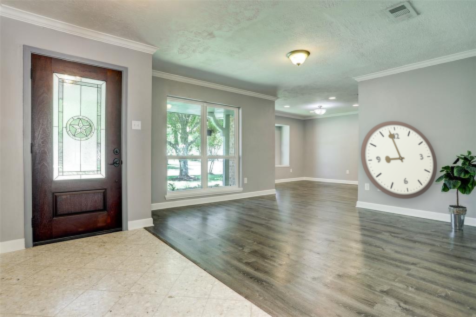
8:58
